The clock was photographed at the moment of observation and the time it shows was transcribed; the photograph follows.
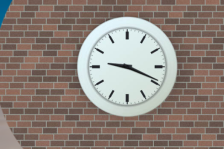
9:19
